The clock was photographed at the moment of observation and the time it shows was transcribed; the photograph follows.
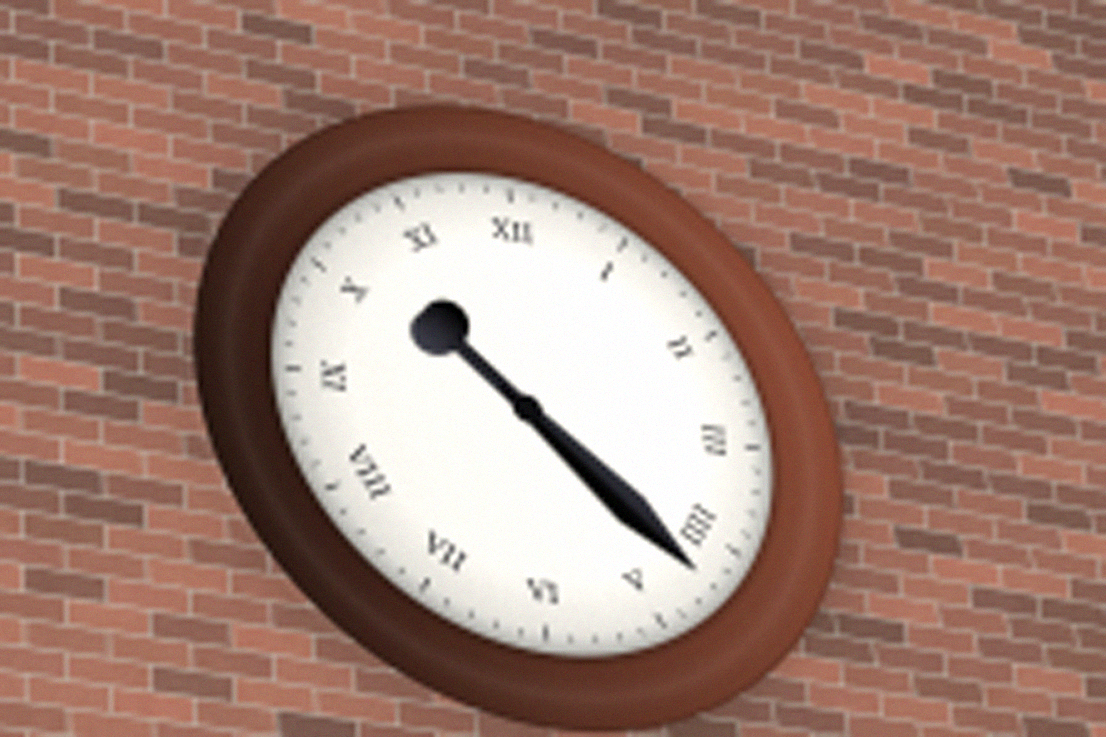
10:22
